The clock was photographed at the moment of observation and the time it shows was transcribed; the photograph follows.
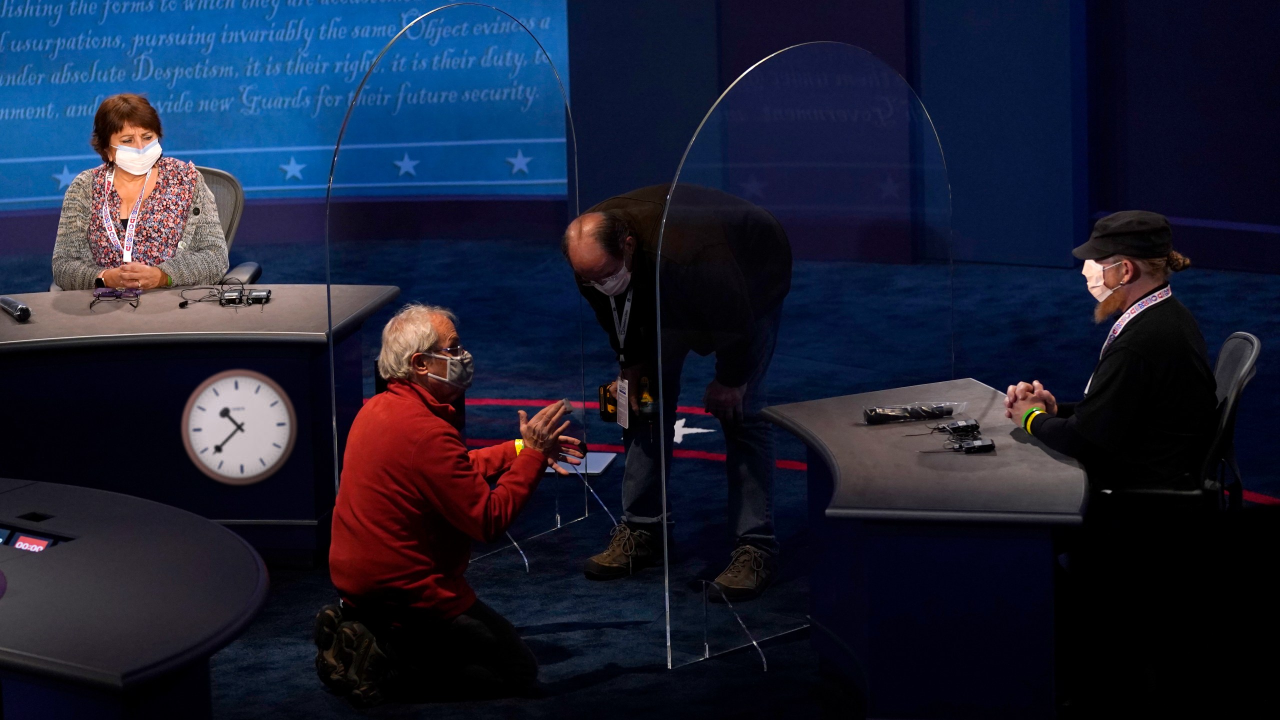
10:38
